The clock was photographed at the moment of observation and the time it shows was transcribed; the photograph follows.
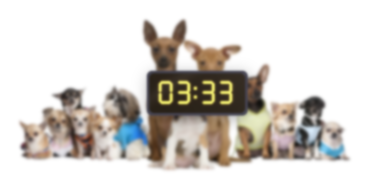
3:33
